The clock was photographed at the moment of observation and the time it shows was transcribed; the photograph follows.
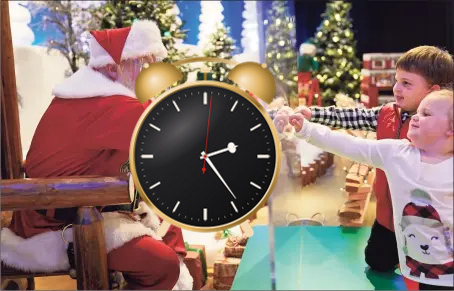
2:24:01
